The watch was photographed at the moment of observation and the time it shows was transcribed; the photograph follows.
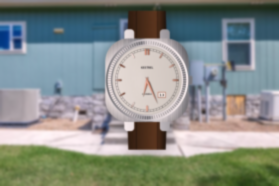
6:26
